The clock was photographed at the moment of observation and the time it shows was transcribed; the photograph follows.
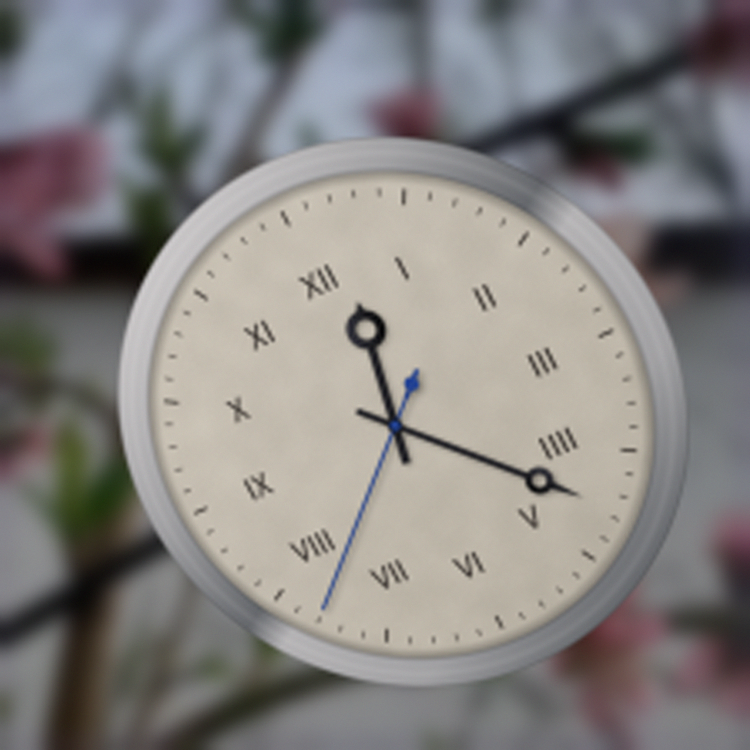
12:22:38
